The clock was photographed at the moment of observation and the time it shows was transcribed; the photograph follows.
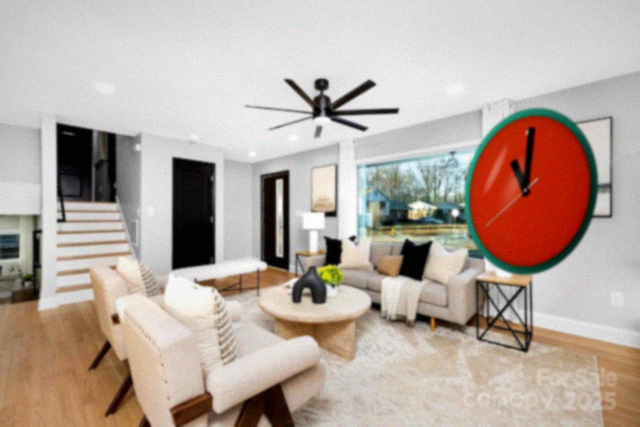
11:00:39
